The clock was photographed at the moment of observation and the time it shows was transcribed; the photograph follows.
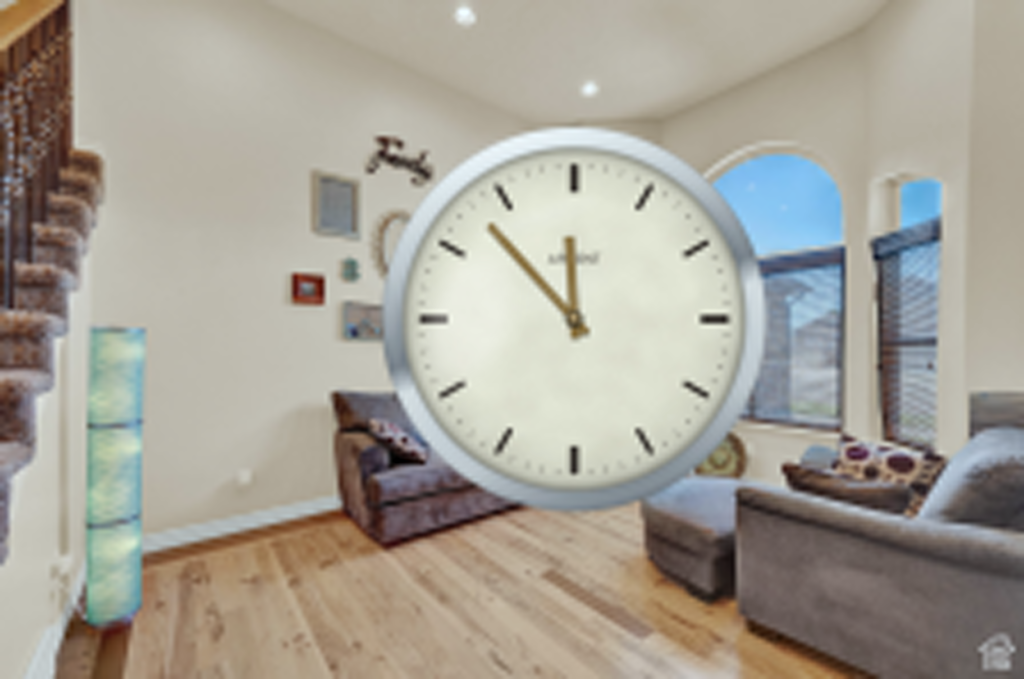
11:53
